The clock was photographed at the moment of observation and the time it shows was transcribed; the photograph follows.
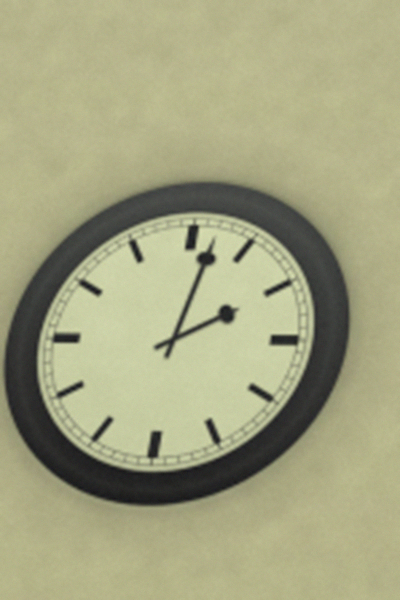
2:02
